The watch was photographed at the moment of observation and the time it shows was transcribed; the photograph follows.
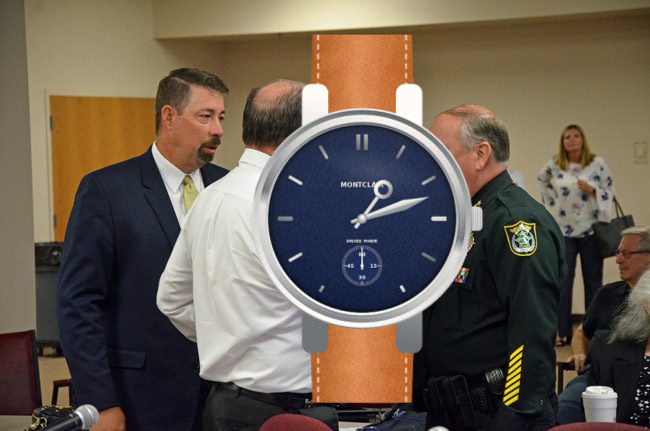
1:12
